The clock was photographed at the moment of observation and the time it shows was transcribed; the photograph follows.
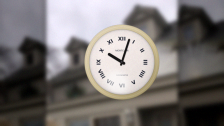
10:03
